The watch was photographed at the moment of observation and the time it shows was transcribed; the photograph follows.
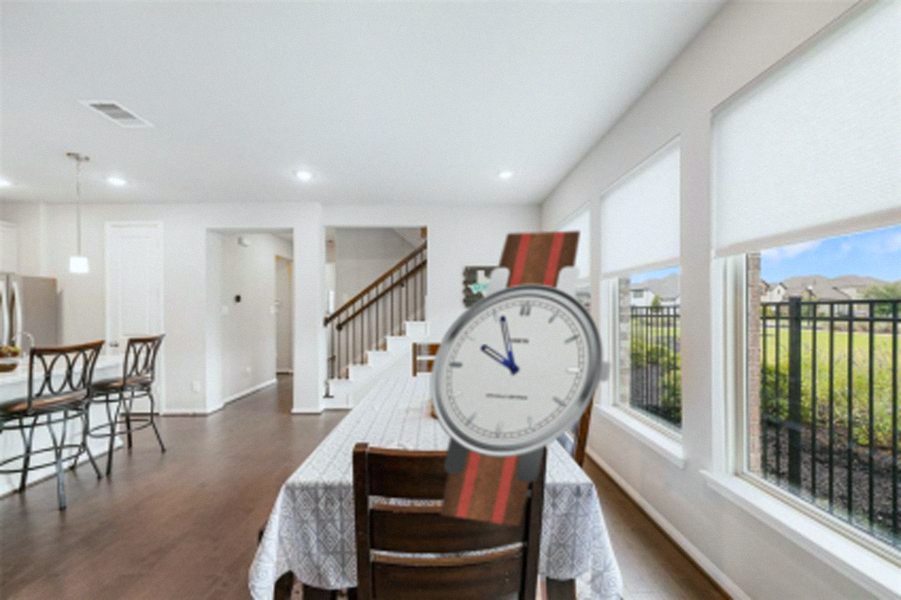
9:56
